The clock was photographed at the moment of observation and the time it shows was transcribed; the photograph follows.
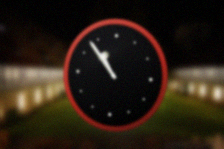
10:53
